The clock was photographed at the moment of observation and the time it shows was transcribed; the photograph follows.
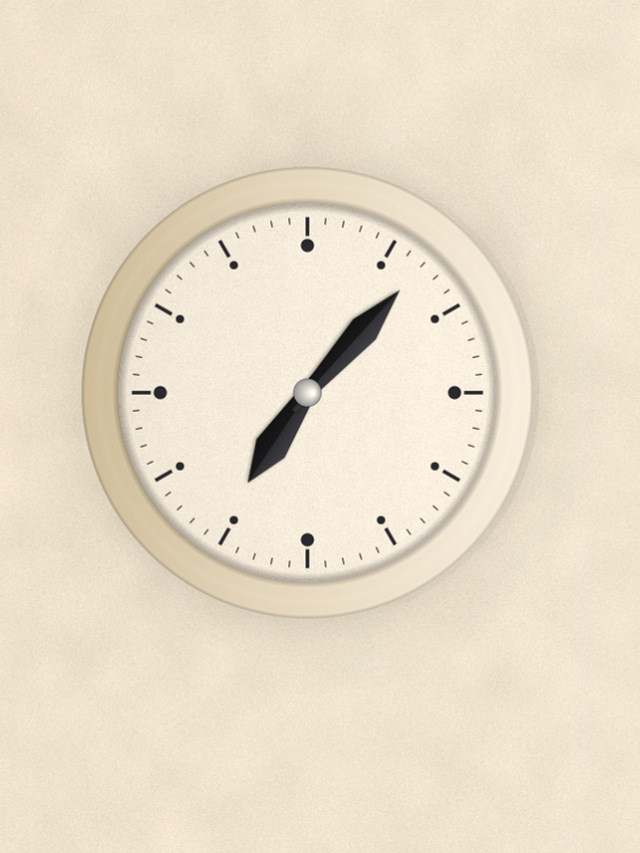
7:07
